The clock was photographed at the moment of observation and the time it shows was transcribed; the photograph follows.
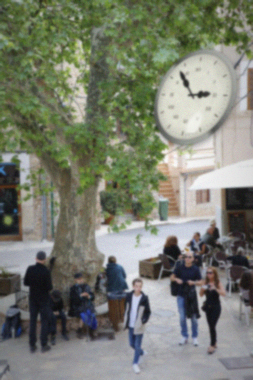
2:53
